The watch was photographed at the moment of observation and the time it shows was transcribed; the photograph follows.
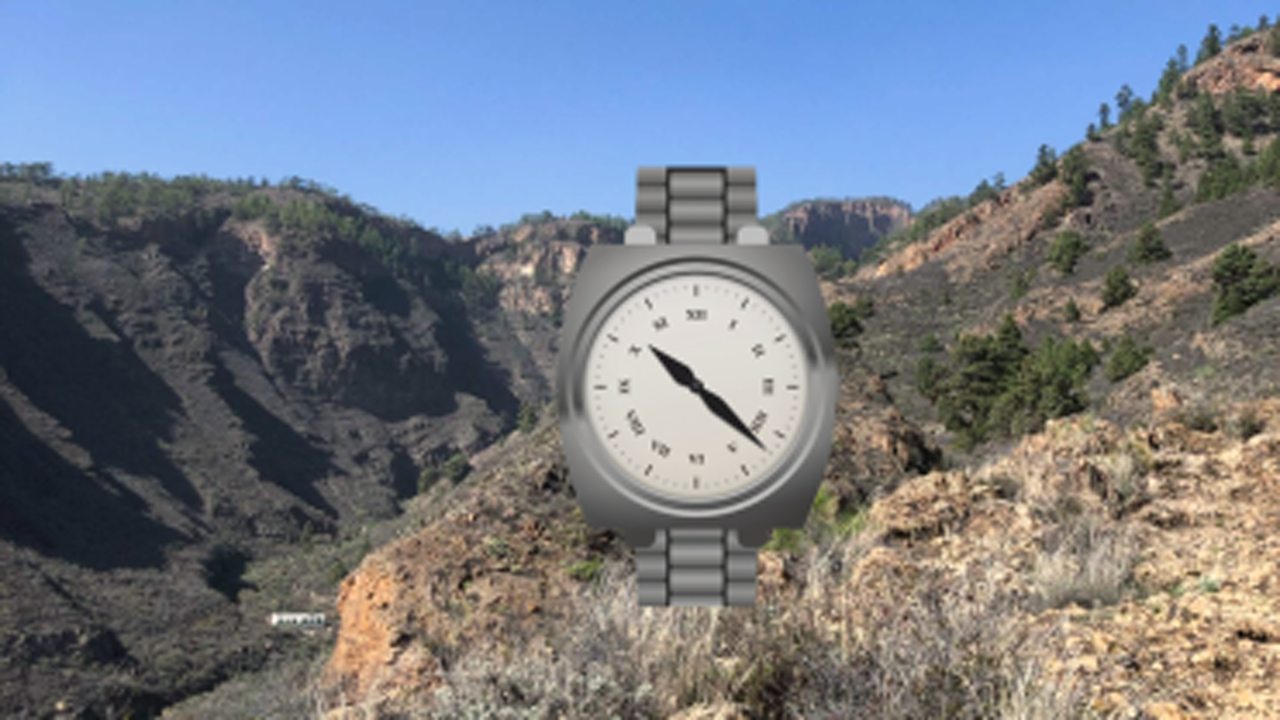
10:22
